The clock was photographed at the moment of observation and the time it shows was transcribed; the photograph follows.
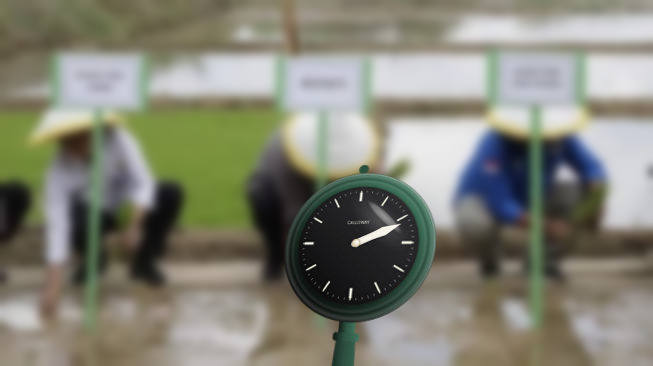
2:11
